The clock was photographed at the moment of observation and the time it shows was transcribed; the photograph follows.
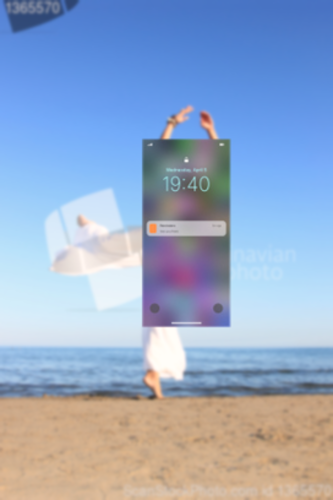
19:40
